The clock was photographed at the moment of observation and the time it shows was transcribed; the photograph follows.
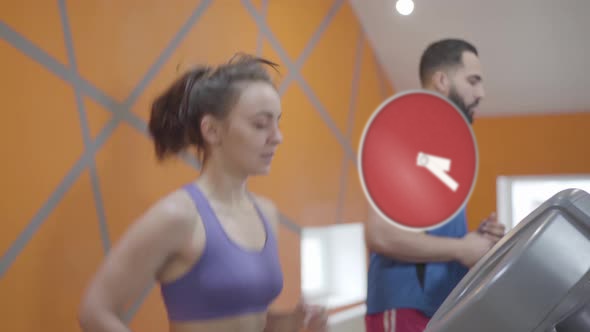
3:21
